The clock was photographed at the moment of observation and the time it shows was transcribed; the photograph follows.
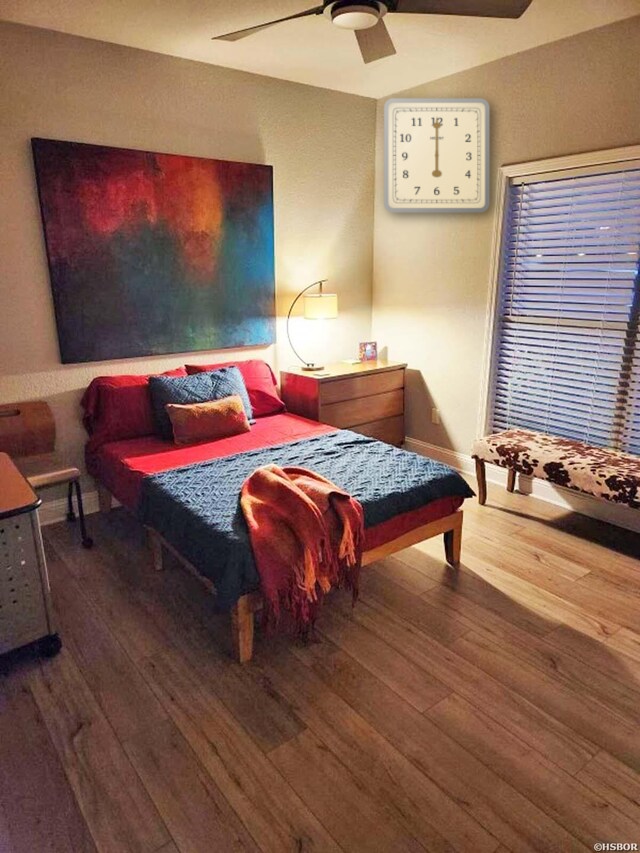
6:00
